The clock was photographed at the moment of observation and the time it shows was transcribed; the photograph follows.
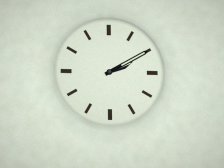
2:10
